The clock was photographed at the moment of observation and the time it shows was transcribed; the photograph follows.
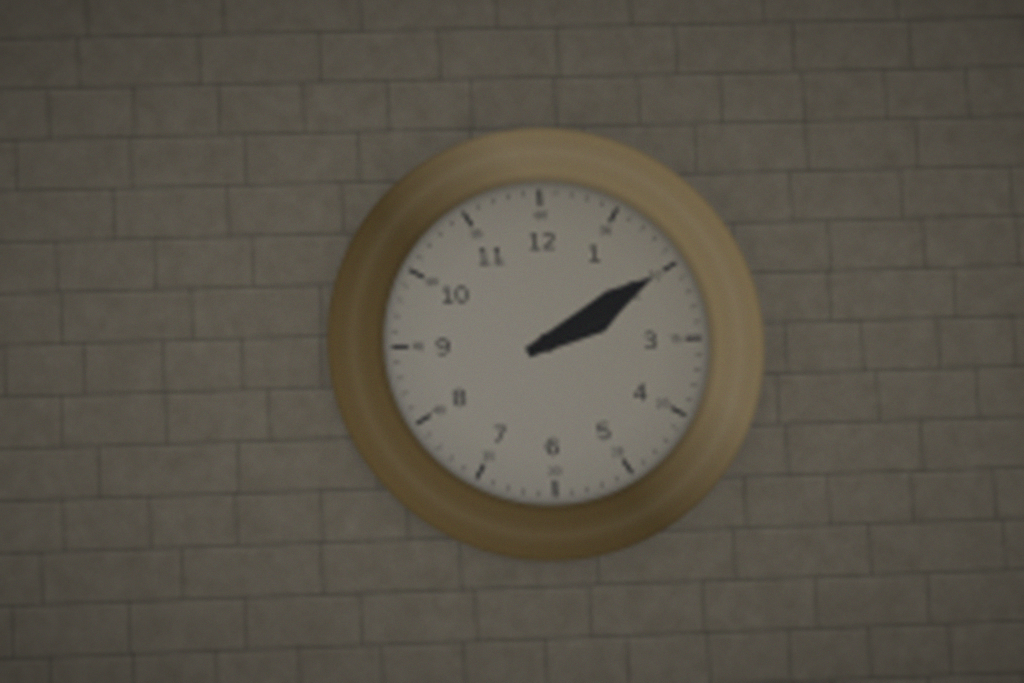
2:10
